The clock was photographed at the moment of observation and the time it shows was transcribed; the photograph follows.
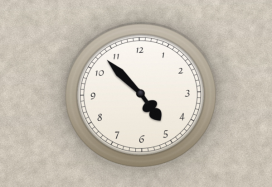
4:53
